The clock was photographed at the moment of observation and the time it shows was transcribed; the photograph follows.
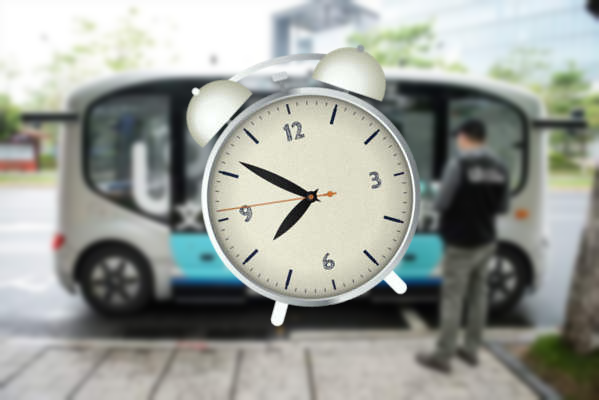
7:51:46
